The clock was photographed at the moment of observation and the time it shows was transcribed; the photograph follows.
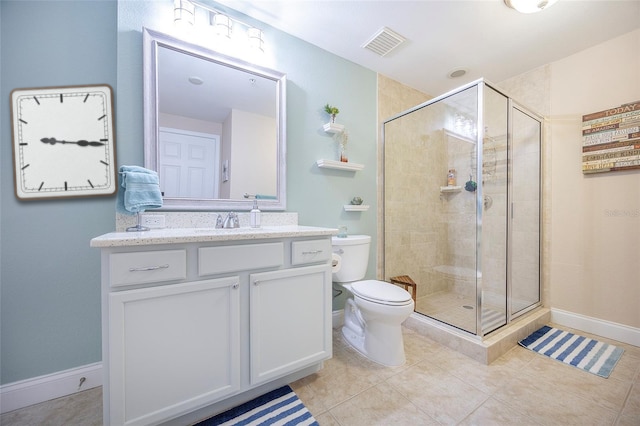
9:16
